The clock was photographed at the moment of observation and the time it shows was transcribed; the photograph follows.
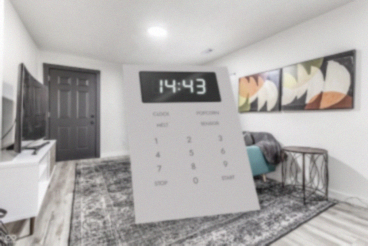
14:43
